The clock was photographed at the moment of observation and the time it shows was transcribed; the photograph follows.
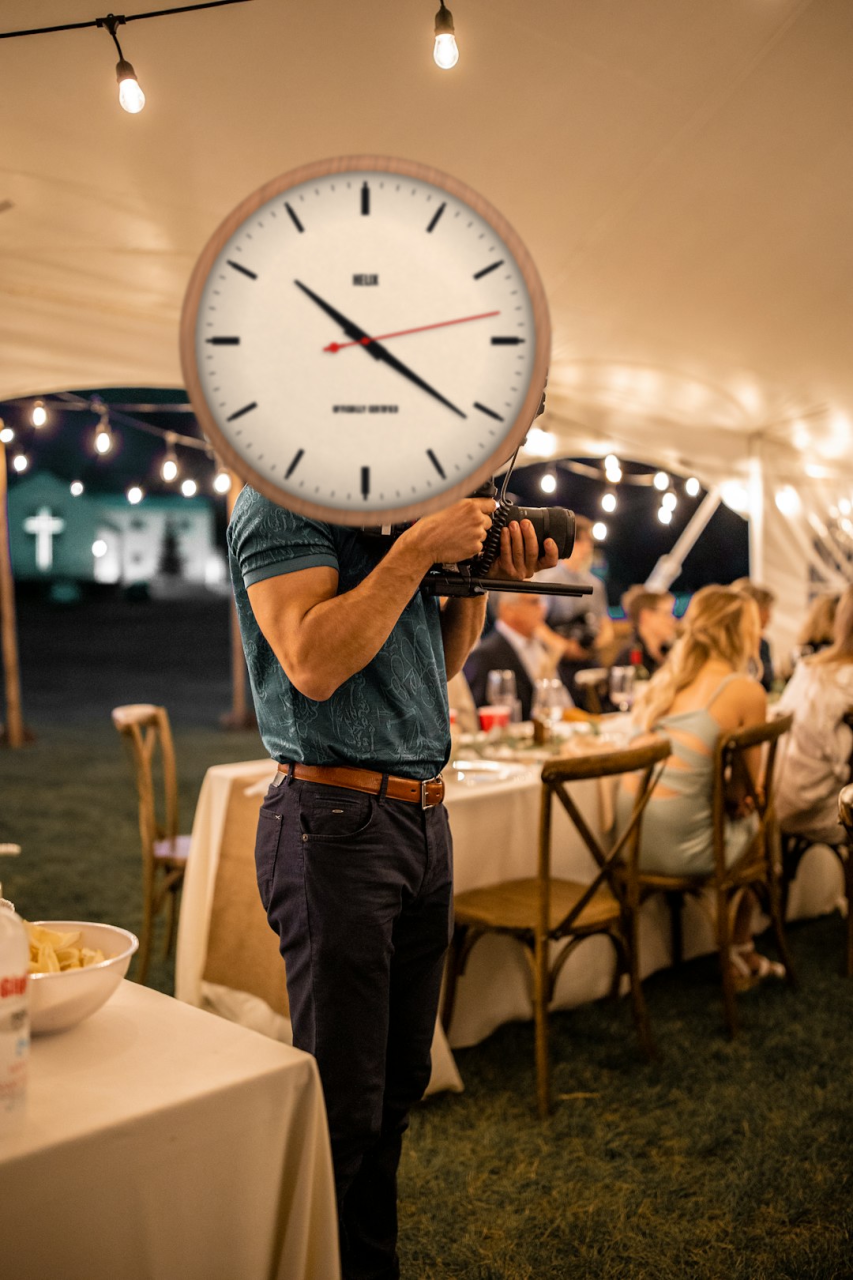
10:21:13
